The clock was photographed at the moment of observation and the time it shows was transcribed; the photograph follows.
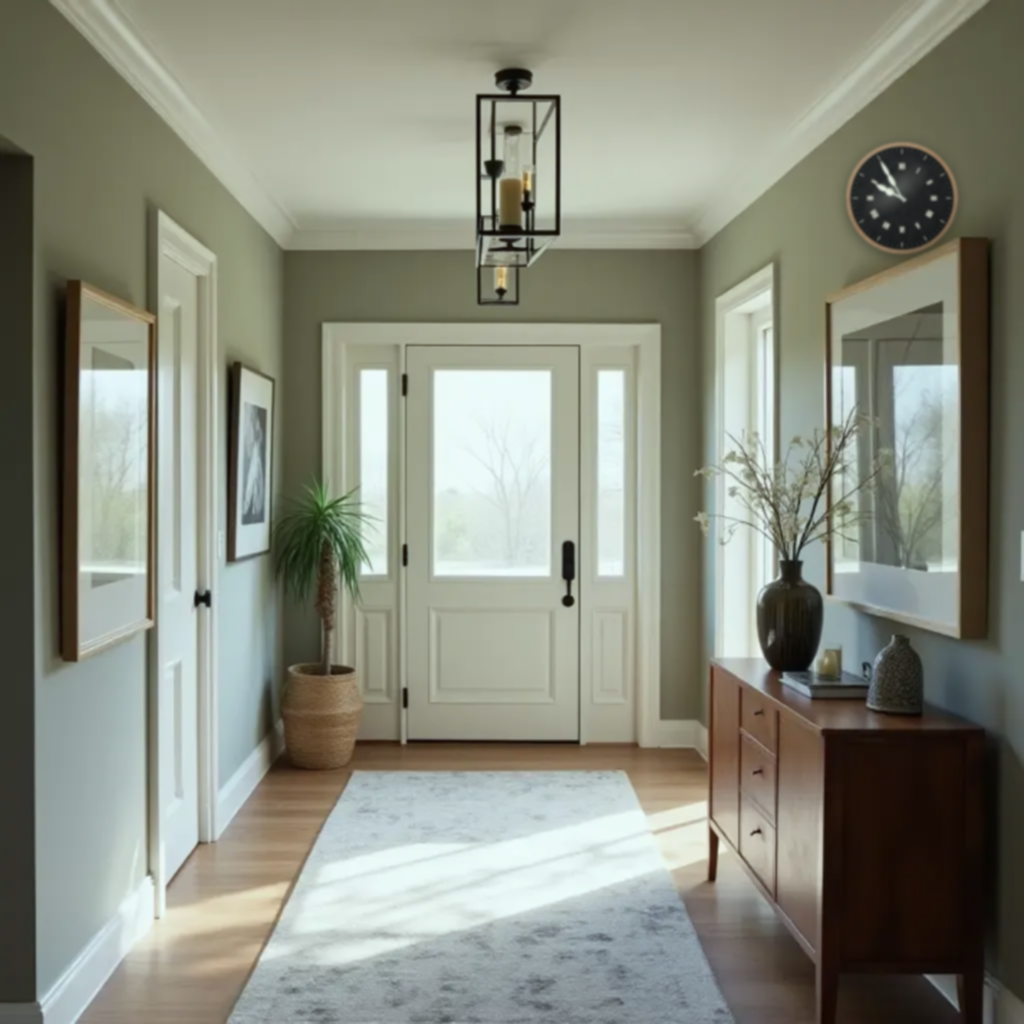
9:55
